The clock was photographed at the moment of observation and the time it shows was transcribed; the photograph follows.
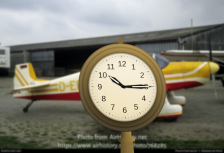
10:15
